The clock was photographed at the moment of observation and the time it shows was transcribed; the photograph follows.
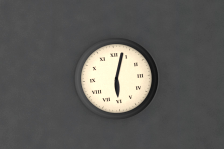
6:03
